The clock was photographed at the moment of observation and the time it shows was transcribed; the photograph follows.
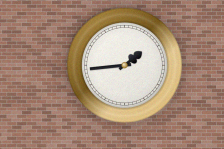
1:44
